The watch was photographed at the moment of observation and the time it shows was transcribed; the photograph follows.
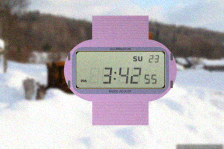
3:42:55
